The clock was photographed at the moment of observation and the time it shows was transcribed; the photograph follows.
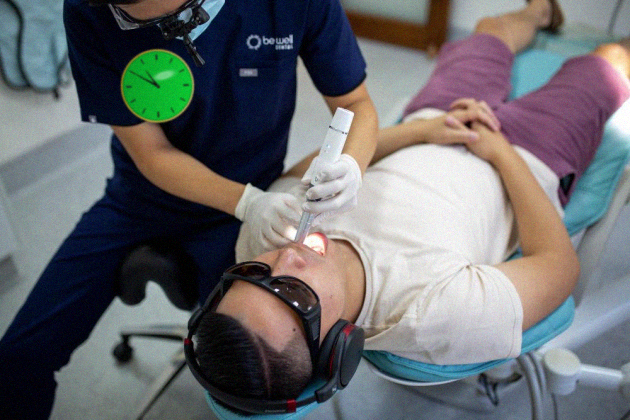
10:50
